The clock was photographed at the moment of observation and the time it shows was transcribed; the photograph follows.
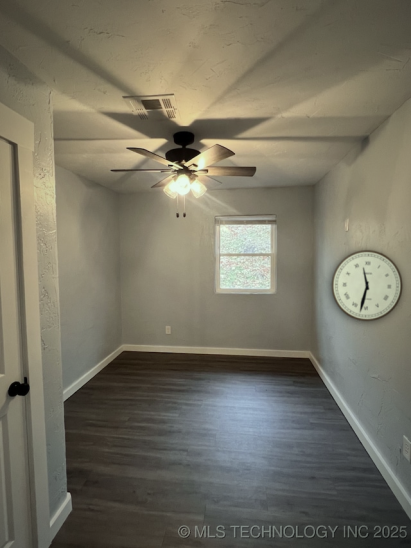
11:32
